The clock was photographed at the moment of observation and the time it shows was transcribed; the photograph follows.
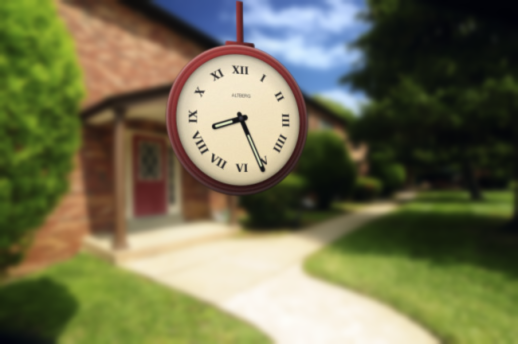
8:26
